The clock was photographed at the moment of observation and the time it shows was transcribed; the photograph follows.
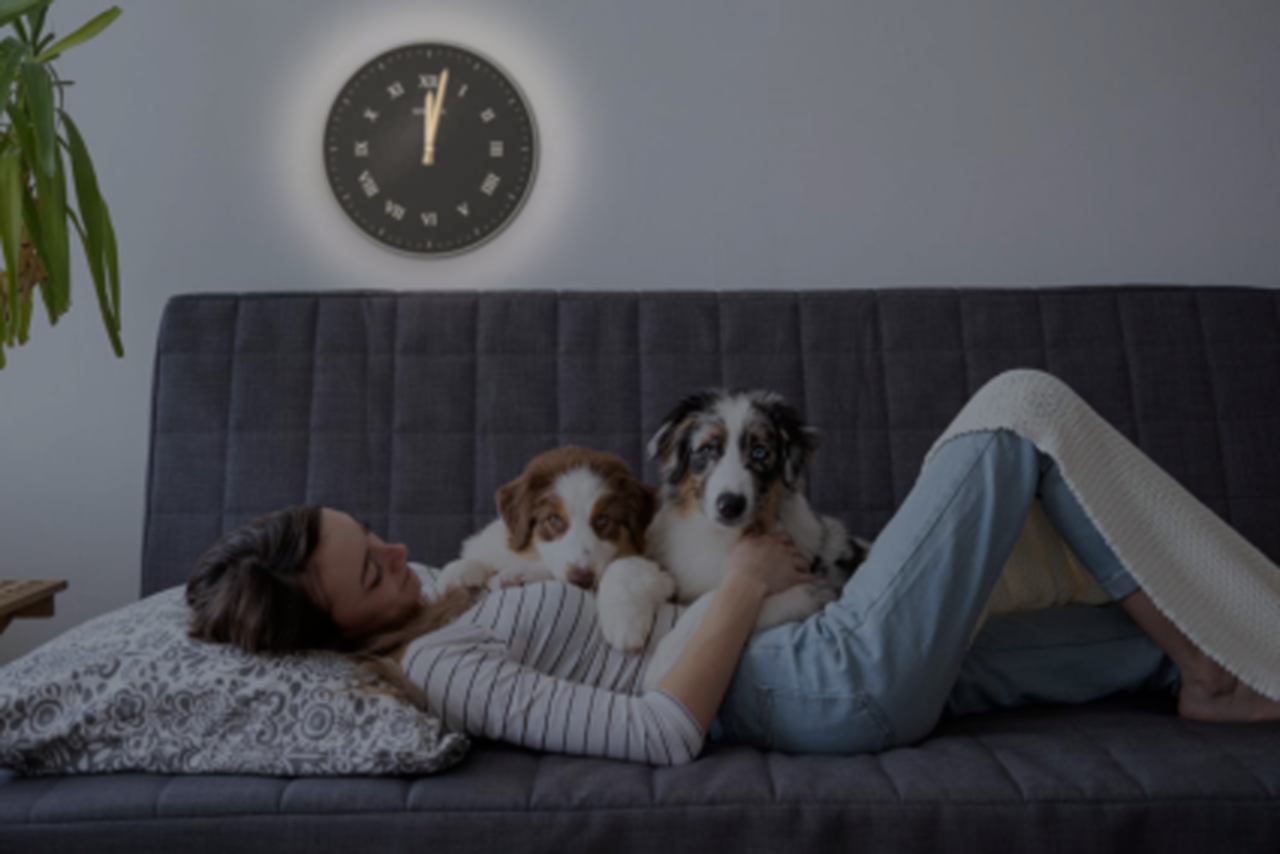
12:02
